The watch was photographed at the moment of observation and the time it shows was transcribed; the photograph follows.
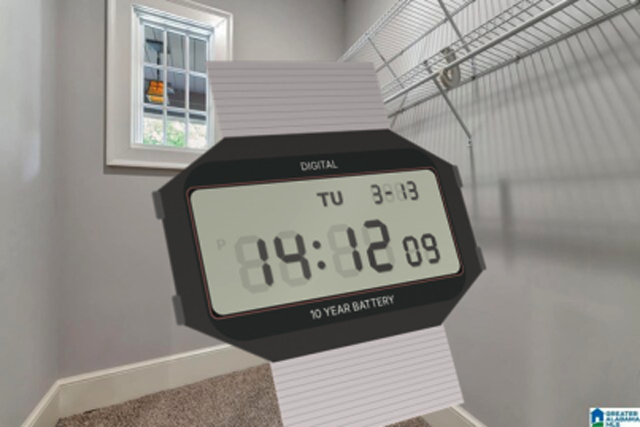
14:12:09
